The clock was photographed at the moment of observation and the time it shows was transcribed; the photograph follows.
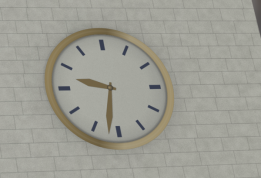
9:32
